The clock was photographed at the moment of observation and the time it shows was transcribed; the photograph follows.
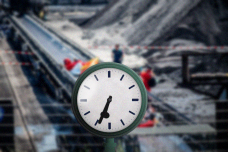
6:34
